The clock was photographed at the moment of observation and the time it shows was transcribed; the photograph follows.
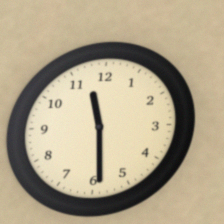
11:29
